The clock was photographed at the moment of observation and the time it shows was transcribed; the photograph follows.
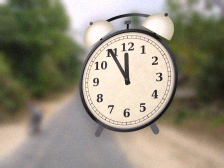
11:55
